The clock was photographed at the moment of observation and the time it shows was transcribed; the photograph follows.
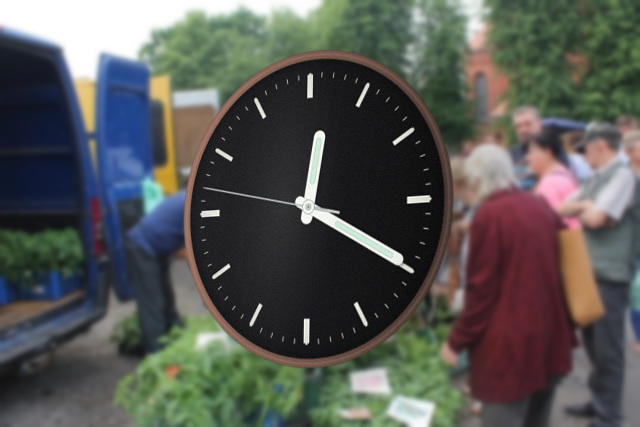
12:19:47
